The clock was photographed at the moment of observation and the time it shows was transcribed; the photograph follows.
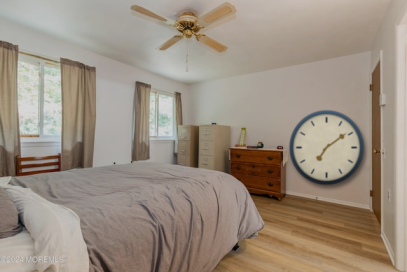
7:09
